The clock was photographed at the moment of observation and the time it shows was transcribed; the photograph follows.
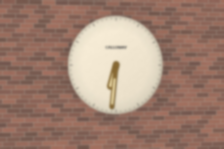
6:31
